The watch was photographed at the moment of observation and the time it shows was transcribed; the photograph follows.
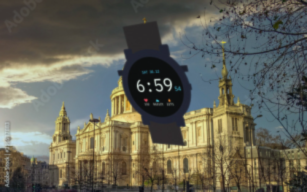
6:59
